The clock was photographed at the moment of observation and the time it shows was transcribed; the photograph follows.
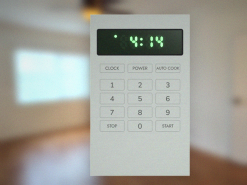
4:14
